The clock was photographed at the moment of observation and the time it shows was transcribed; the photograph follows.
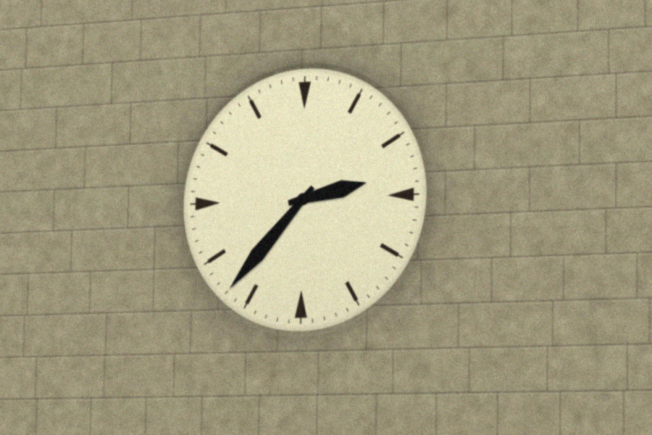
2:37
